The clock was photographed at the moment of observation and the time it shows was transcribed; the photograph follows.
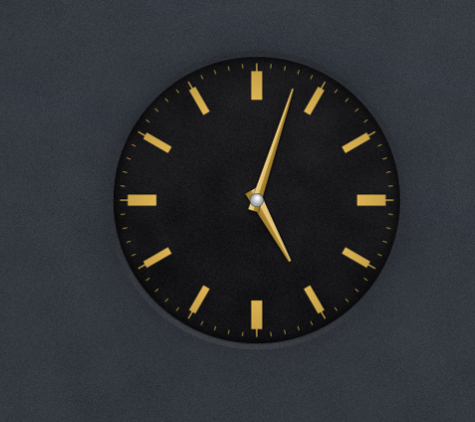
5:03
